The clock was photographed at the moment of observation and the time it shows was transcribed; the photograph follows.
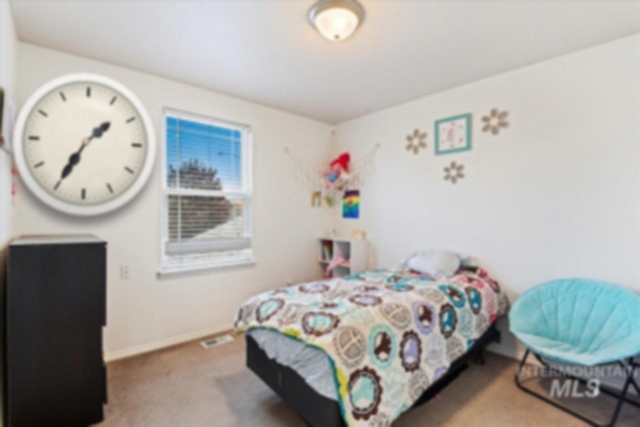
1:35
